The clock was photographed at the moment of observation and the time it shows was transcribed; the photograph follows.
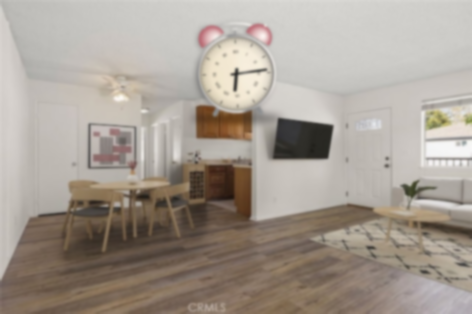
6:14
